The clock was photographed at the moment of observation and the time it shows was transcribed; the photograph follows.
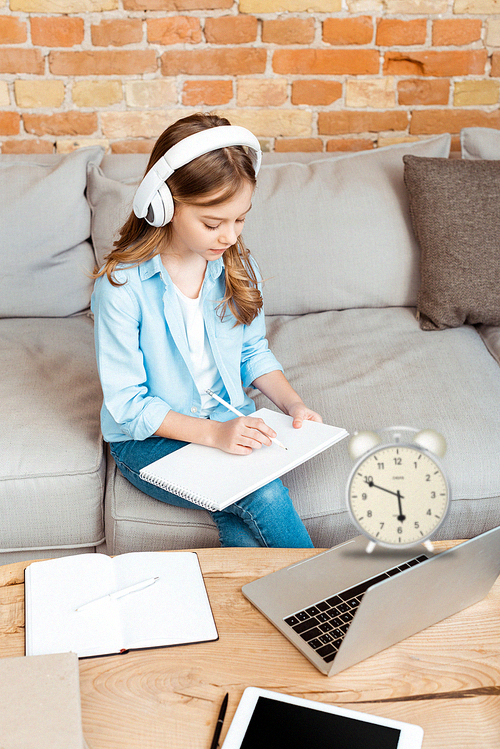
5:49
